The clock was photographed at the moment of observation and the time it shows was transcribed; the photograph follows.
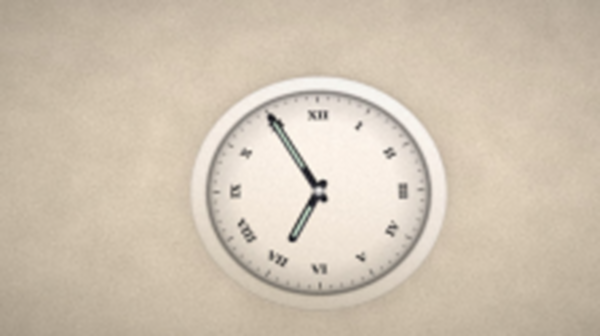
6:55
